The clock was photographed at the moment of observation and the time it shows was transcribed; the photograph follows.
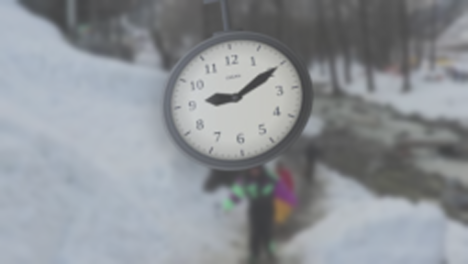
9:10
